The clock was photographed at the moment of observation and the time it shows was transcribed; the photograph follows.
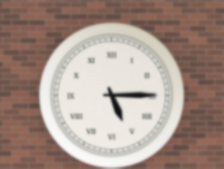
5:15
